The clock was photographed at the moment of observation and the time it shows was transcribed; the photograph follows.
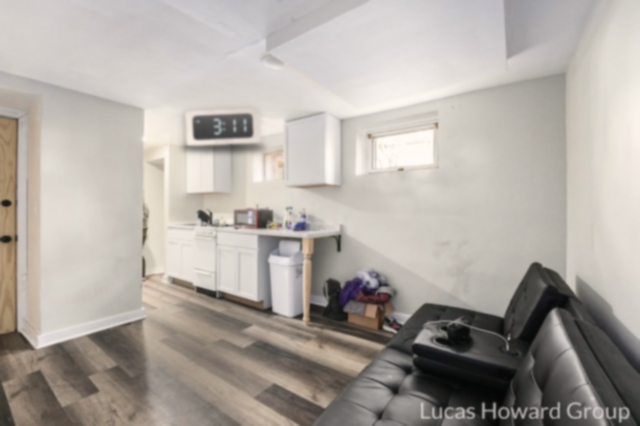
3:11
